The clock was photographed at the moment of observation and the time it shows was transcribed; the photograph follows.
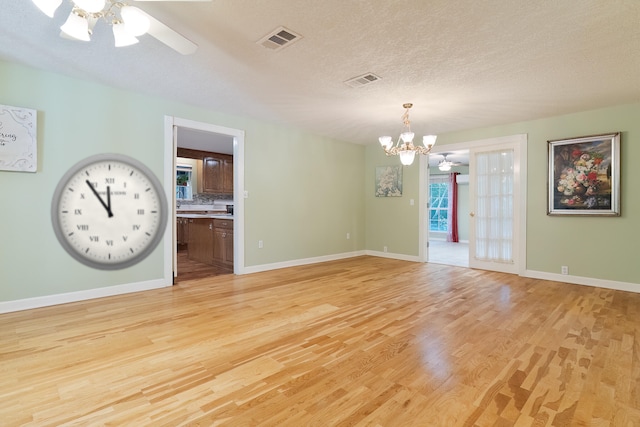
11:54
